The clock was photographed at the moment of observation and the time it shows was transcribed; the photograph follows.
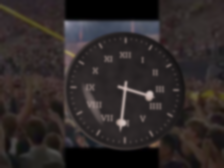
3:31
